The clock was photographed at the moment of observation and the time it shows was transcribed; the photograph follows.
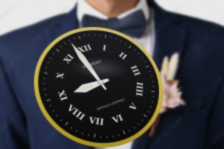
8:58
